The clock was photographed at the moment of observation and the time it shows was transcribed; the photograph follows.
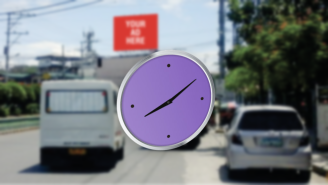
8:09
